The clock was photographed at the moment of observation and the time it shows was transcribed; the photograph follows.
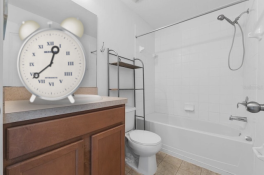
12:39
